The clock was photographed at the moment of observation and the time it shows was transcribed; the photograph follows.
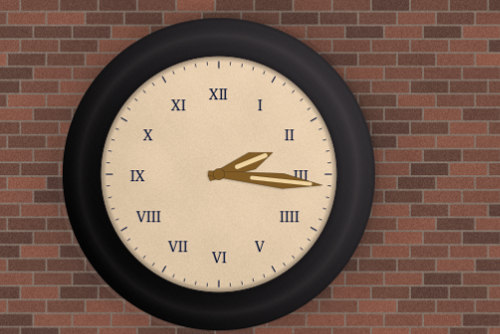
2:16
